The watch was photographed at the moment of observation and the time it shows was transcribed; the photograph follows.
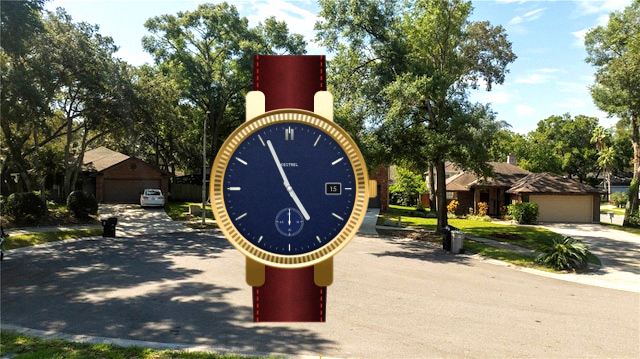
4:56
